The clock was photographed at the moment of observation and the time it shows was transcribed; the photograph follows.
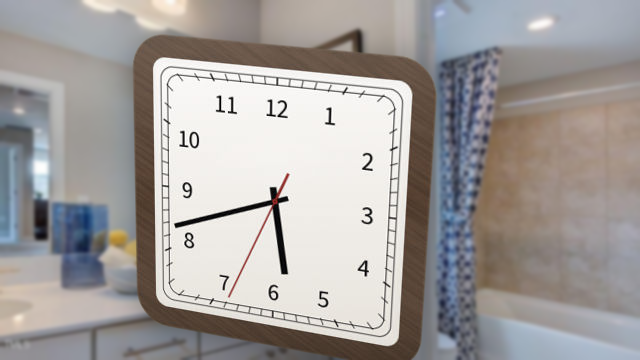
5:41:34
